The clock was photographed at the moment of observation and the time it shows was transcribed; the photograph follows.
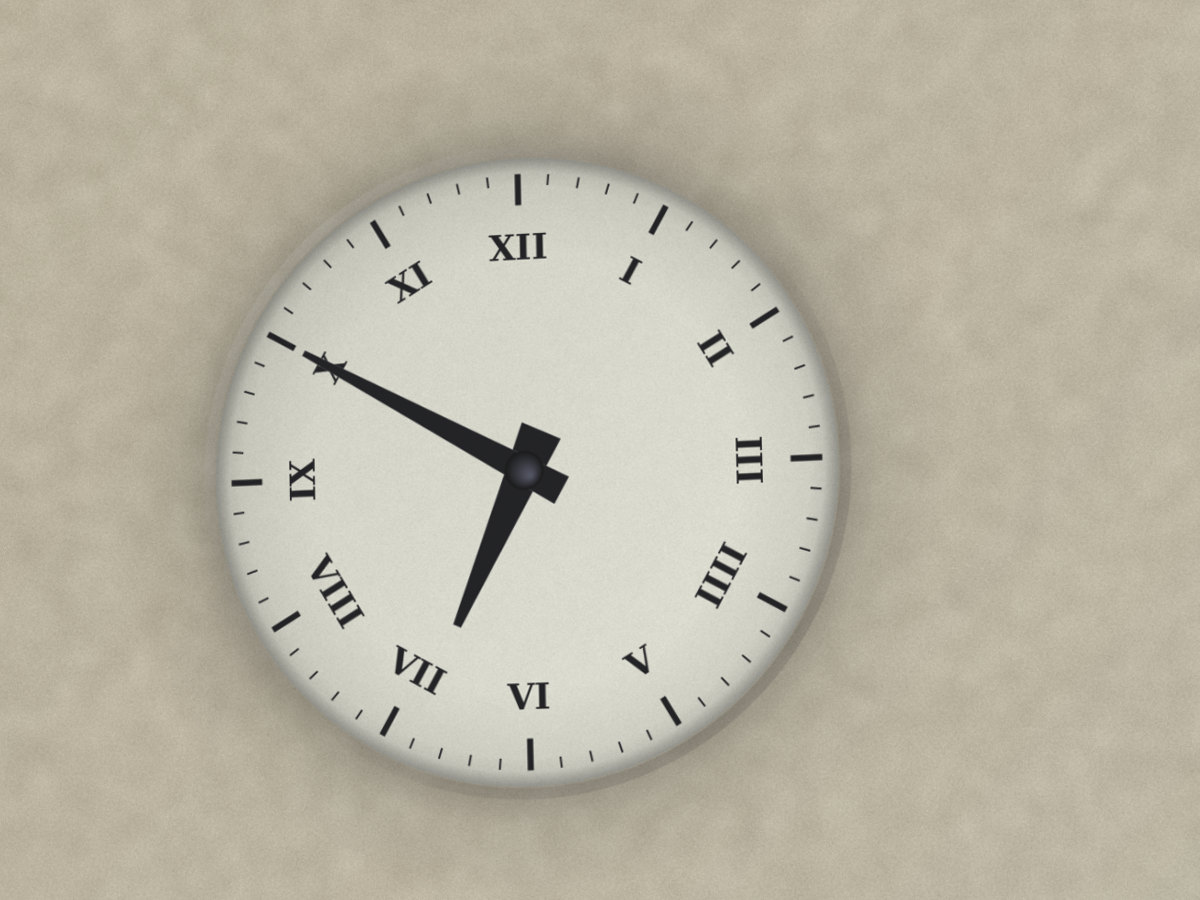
6:50
